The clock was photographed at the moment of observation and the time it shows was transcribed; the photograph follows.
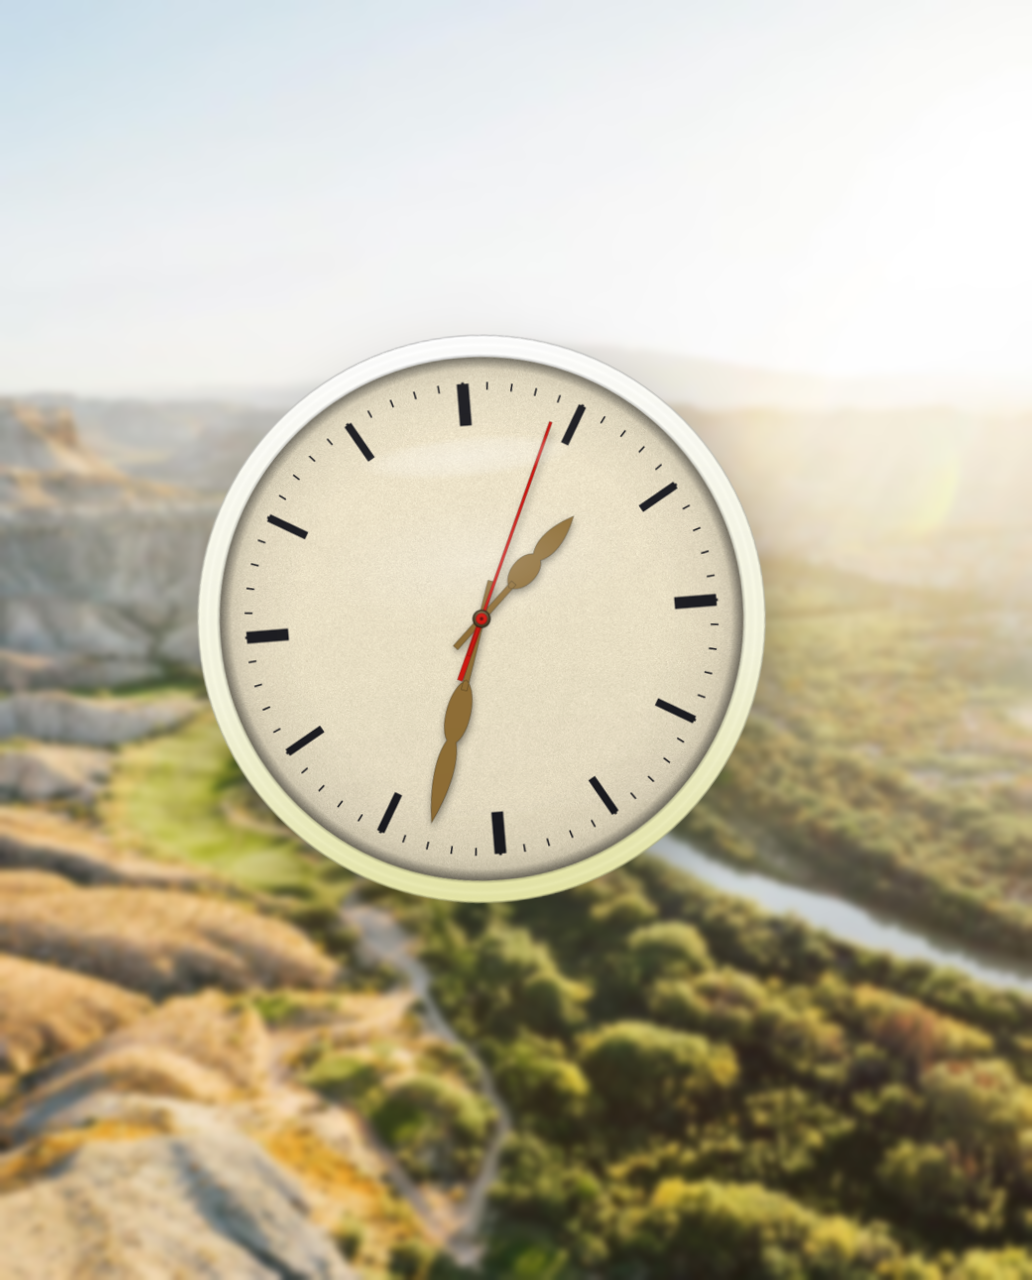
1:33:04
